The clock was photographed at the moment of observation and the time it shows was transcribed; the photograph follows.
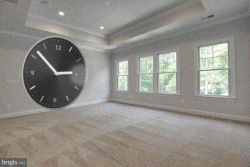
2:52
